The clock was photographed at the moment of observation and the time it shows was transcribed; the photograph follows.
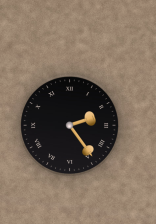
2:24
